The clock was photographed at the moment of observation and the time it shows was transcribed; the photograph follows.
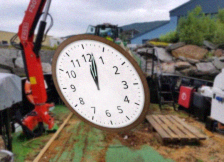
12:02
